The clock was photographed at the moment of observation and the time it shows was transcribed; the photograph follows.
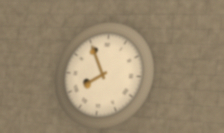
7:55
